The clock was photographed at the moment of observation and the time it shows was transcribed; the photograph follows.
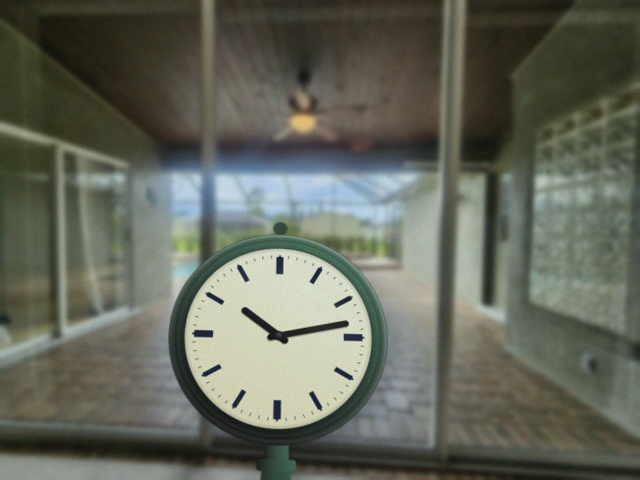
10:13
